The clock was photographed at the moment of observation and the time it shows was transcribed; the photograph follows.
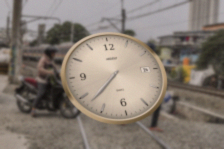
7:38
